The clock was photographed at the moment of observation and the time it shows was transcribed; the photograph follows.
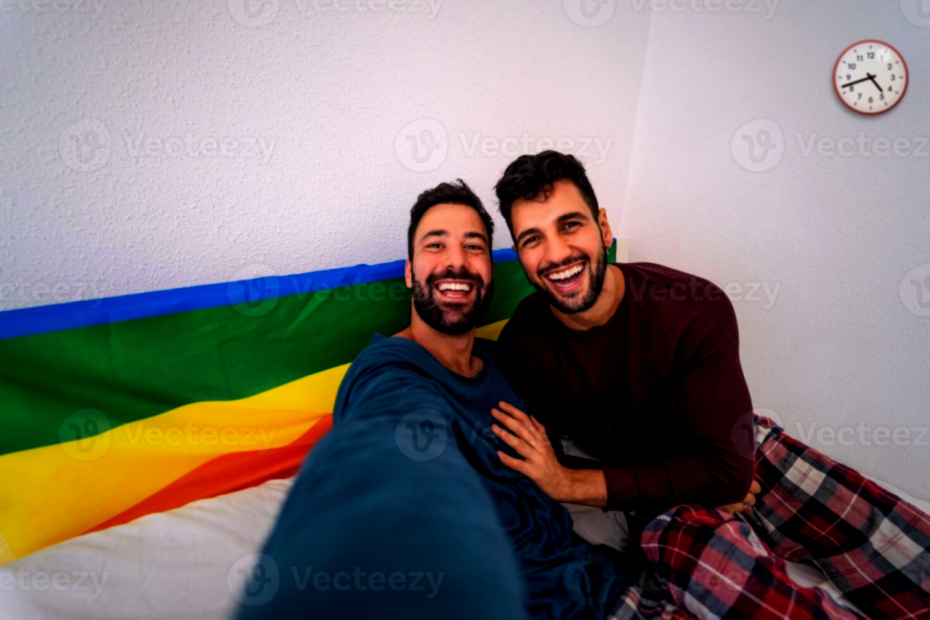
4:42
